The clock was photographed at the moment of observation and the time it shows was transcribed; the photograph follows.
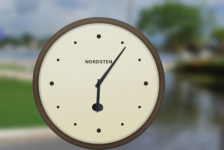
6:06
